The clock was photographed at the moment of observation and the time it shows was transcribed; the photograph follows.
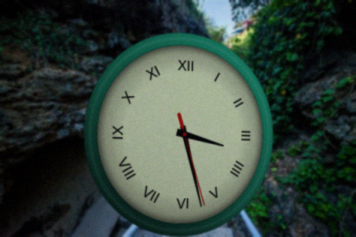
3:27:27
